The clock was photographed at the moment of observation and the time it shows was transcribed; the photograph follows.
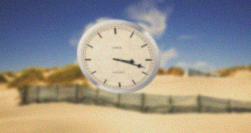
3:18
